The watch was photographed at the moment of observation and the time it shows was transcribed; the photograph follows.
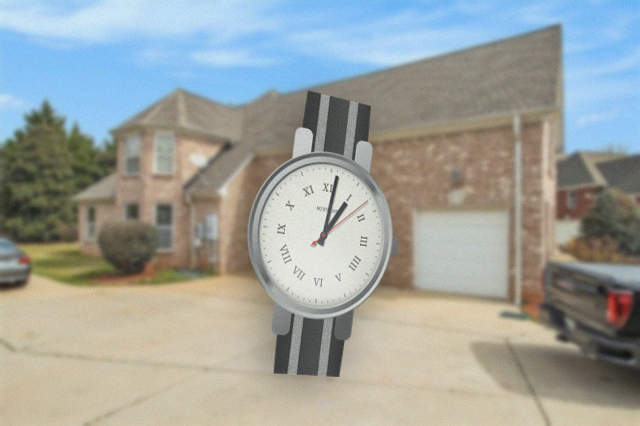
1:01:08
